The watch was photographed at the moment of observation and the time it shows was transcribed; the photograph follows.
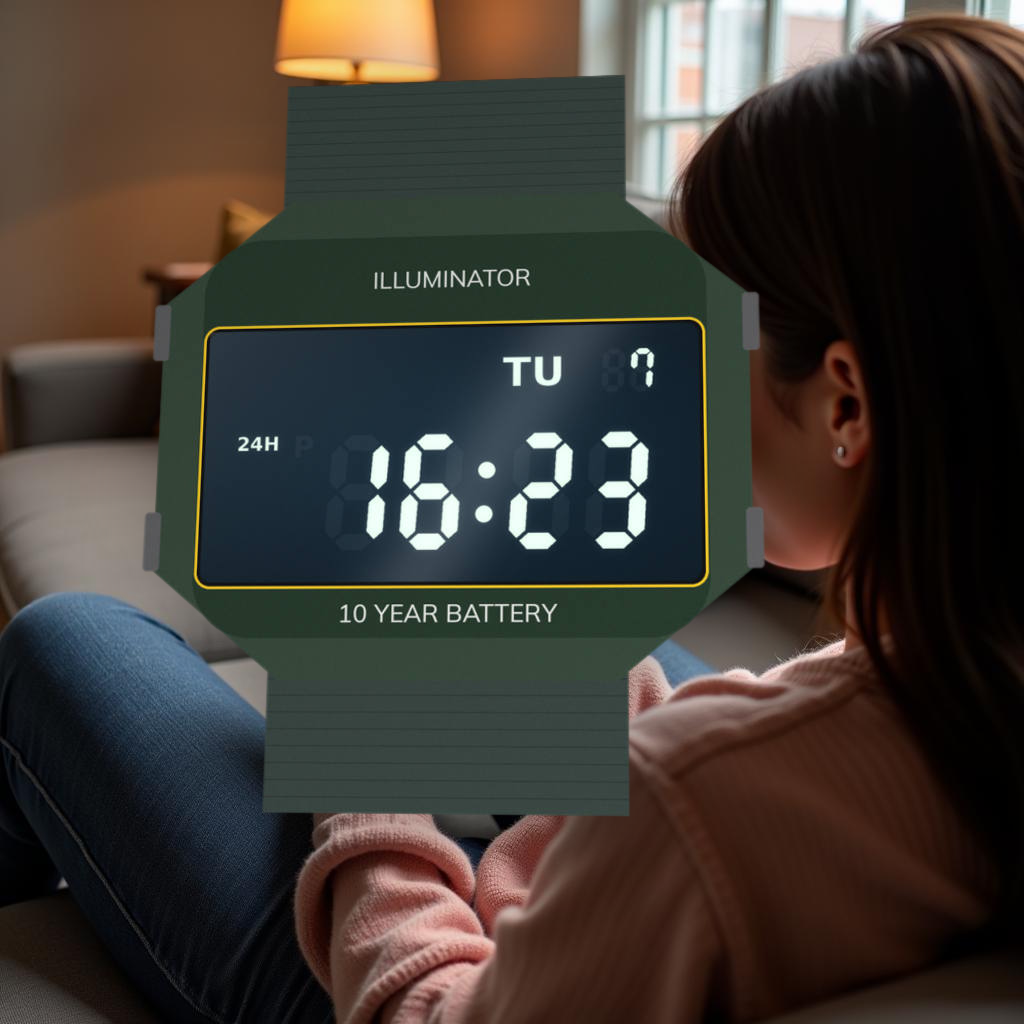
16:23
